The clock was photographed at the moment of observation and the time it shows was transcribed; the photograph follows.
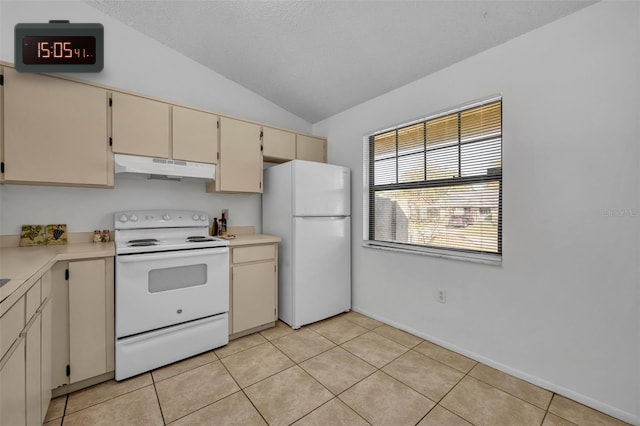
15:05:41
